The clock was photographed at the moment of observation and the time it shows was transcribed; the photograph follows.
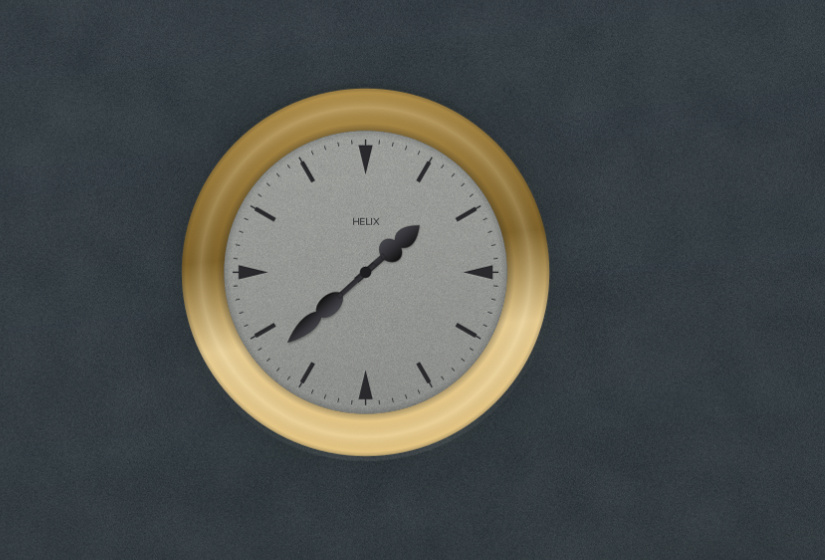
1:38
